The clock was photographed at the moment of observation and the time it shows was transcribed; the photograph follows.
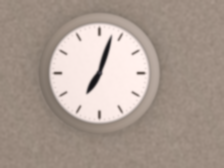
7:03
